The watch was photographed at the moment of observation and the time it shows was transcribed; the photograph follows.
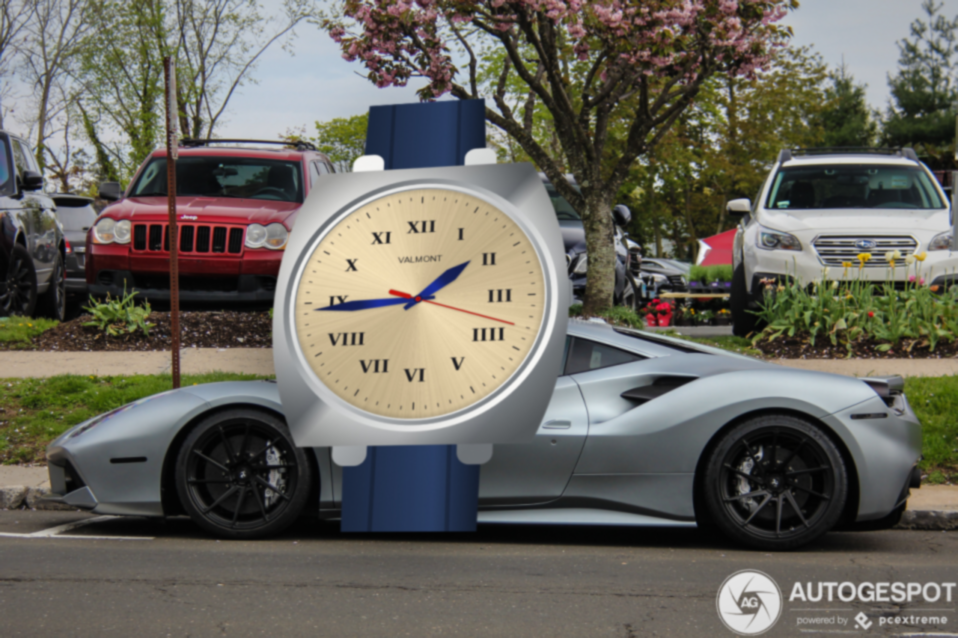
1:44:18
